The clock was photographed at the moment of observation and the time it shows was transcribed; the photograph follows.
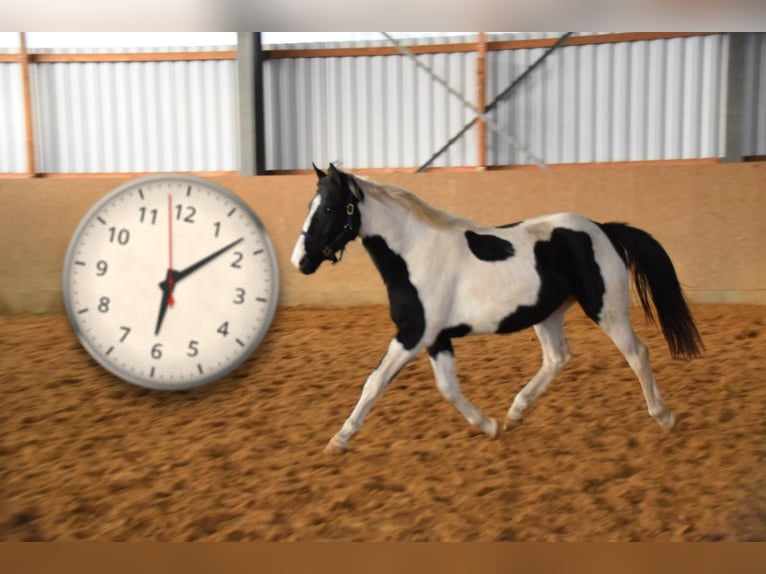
6:07:58
